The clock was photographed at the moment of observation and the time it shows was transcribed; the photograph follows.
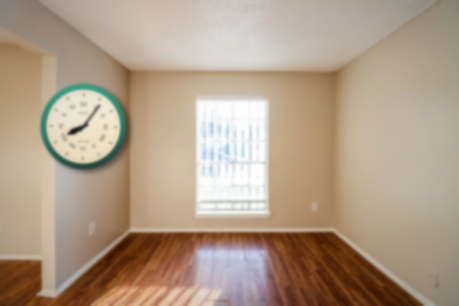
8:06
